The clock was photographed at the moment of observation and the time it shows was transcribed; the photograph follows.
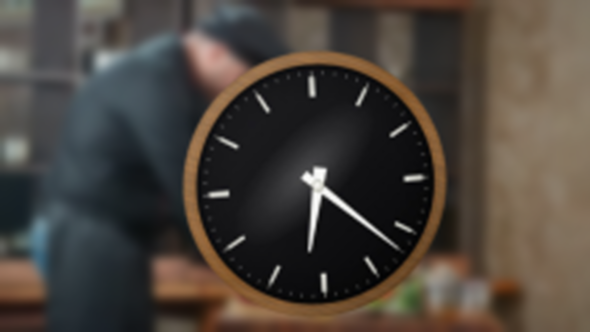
6:22
